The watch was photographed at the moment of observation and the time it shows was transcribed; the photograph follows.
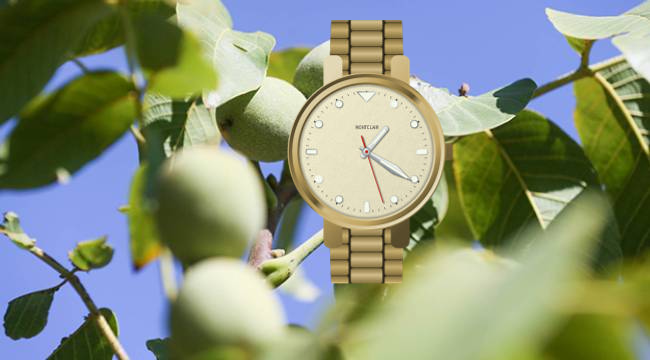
1:20:27
